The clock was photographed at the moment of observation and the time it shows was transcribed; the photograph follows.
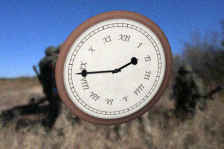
1:43
